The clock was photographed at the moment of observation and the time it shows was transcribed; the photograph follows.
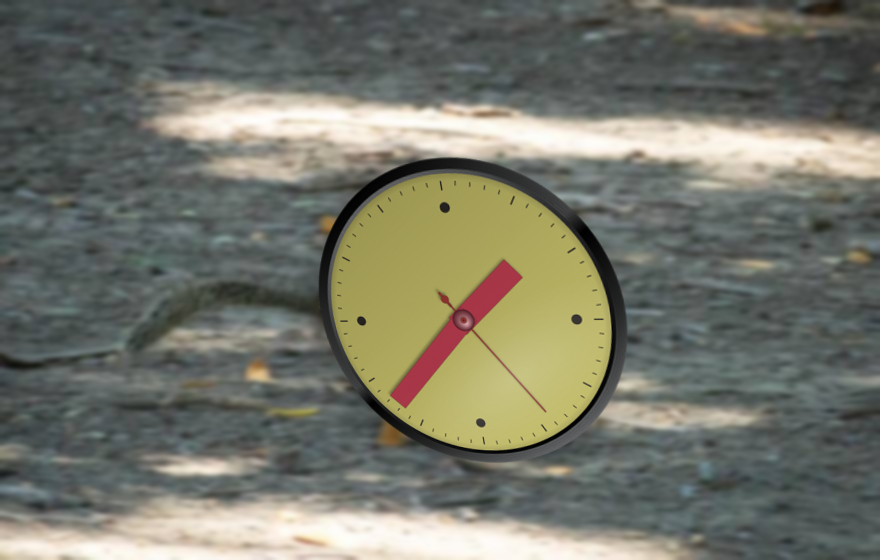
1:37:24
